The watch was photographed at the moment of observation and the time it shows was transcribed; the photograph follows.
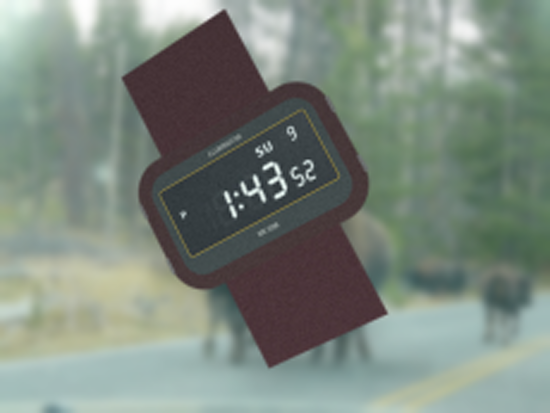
1:43:52
